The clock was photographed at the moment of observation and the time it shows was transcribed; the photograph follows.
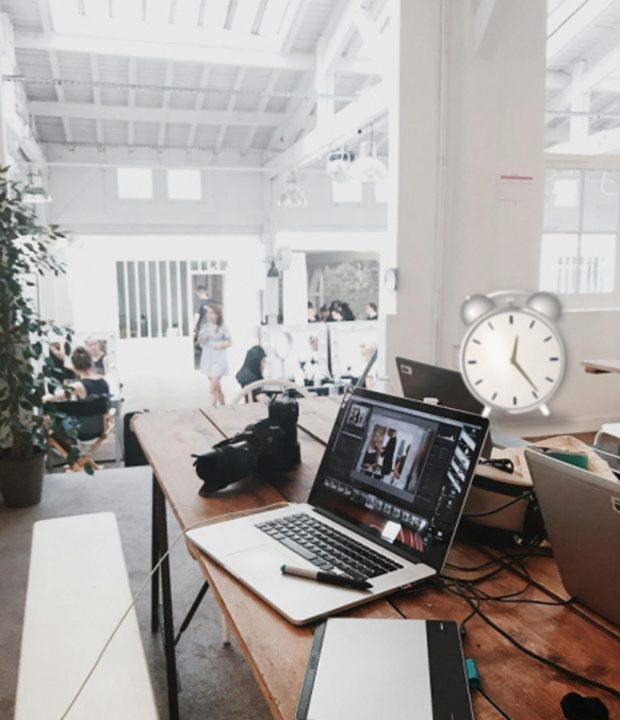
12:24
